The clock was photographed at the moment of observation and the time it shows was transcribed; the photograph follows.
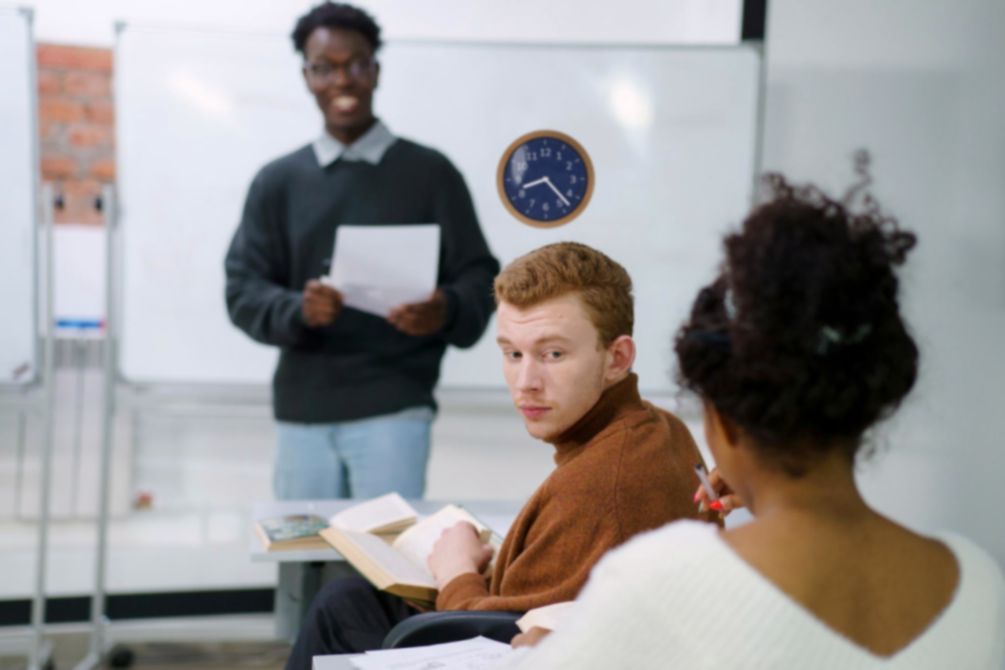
8:23
